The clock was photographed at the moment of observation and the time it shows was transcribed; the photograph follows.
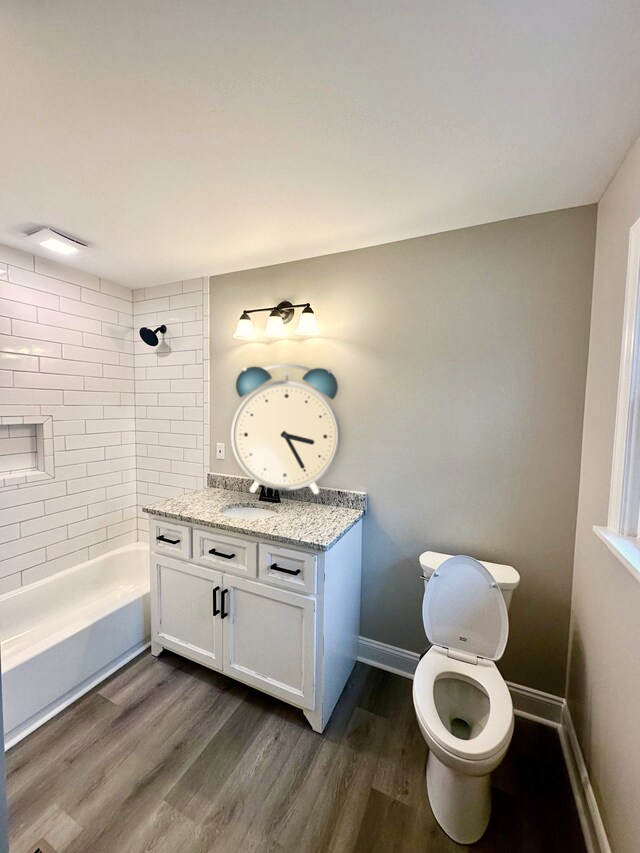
3:25
